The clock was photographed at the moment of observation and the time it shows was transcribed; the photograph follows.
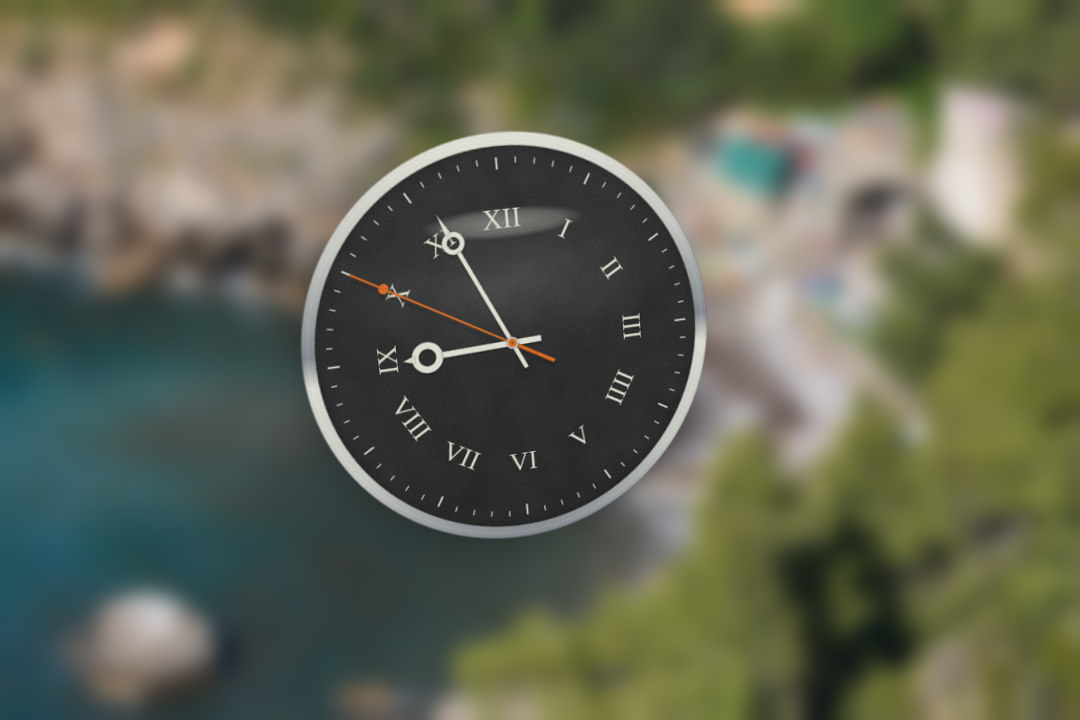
8:55:50
